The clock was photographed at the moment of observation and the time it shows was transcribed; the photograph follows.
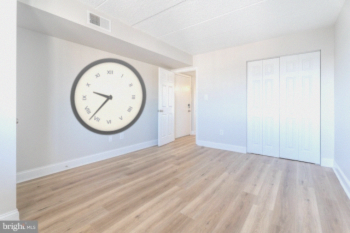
9:37
